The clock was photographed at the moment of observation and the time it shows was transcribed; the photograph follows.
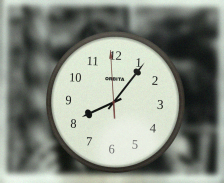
8:05:59
